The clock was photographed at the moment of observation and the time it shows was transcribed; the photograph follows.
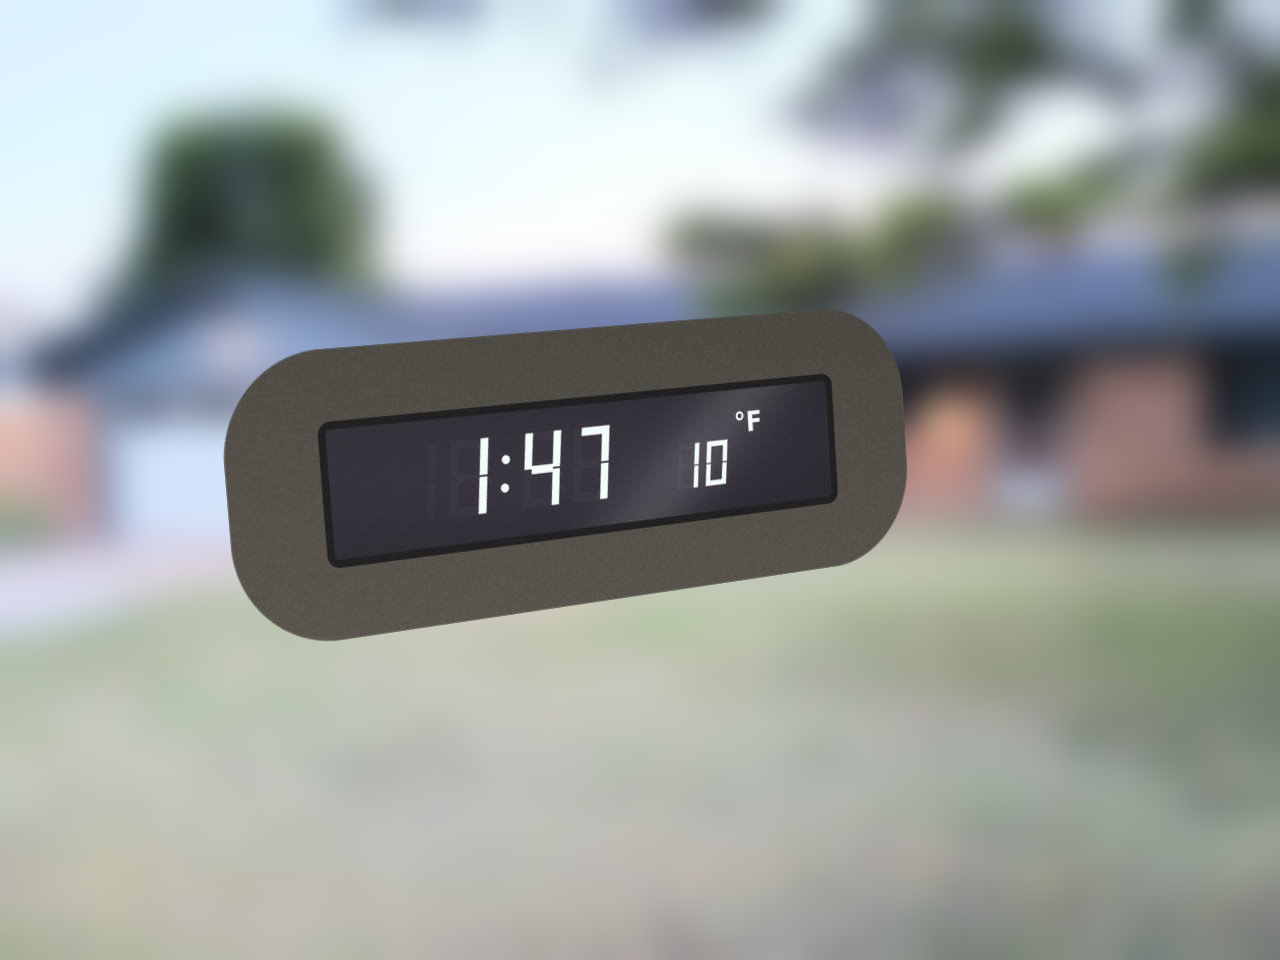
1:47
